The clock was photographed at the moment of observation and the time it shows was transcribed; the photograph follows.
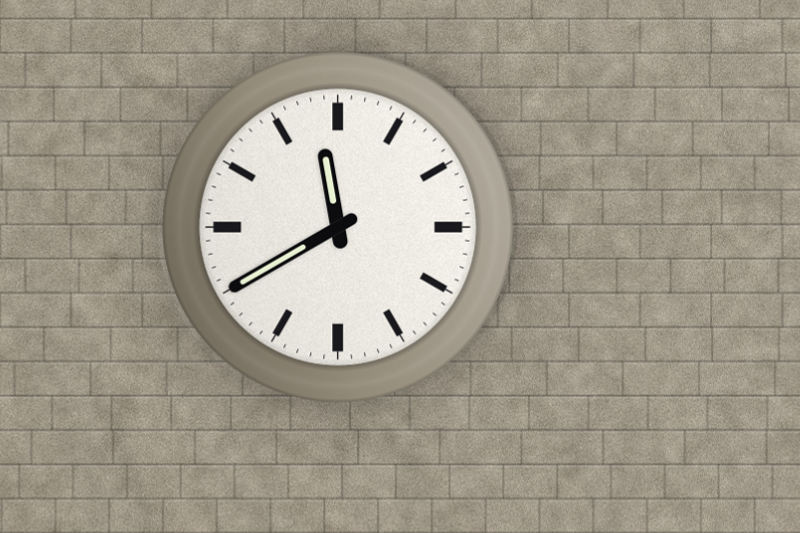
11:40
